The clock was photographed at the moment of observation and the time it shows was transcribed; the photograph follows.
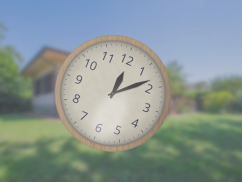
12:08
